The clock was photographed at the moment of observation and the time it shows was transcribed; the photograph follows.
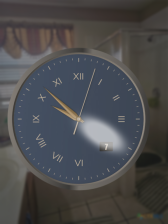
9:52:03
